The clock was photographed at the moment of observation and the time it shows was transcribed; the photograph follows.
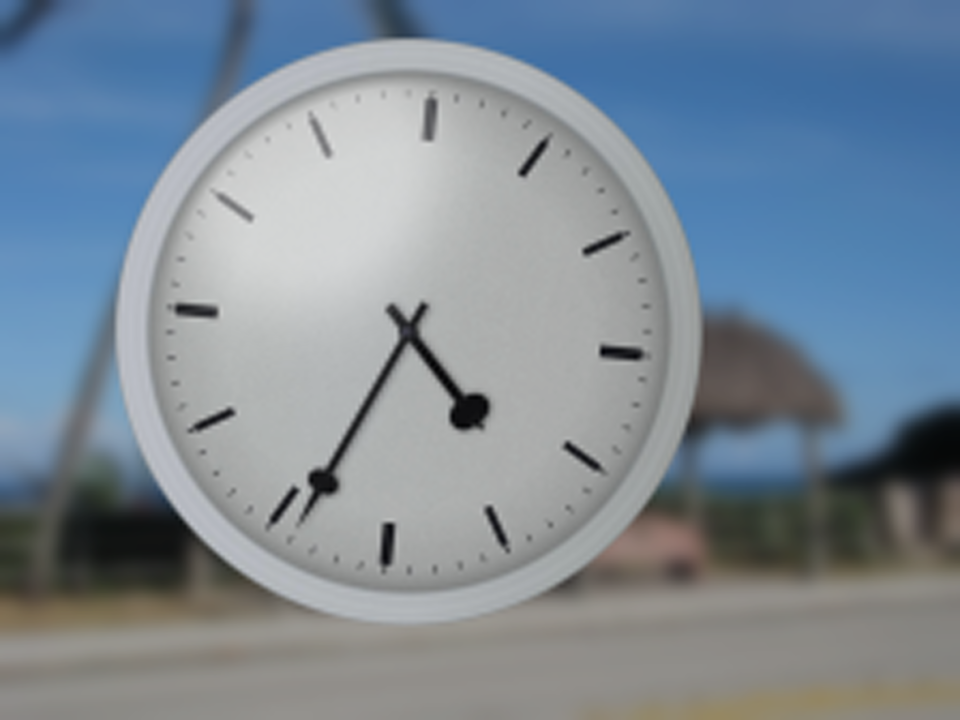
4:34
